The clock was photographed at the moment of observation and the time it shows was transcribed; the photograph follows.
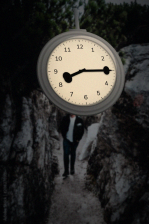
8:15
